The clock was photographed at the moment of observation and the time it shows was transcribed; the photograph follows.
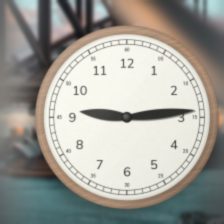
9:14
